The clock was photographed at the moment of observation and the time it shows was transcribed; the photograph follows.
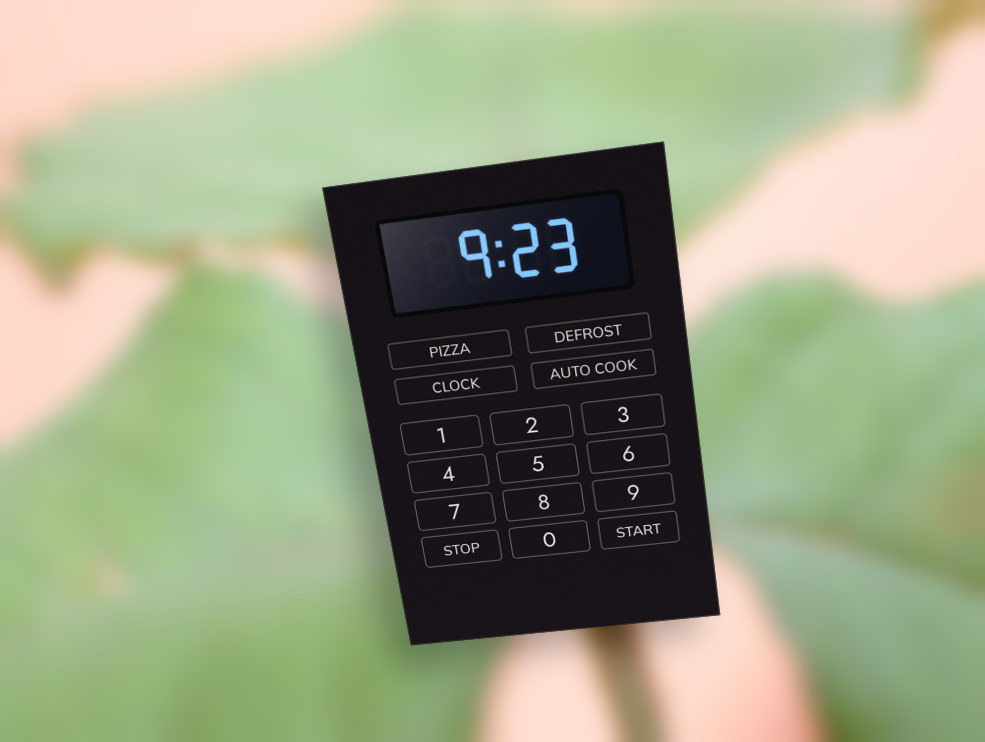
9:23
